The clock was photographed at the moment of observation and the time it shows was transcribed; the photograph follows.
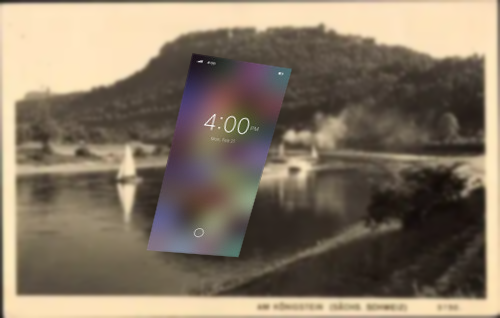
4:00
